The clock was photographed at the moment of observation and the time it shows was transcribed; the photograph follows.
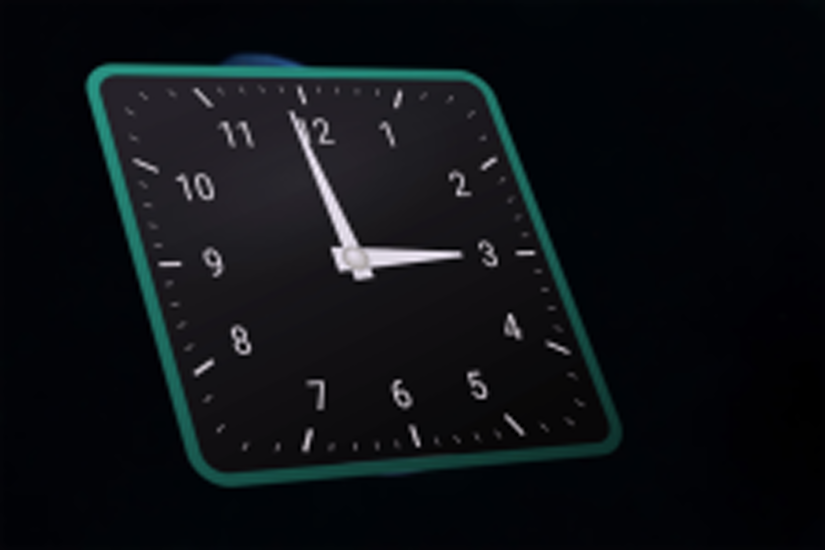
2:59
